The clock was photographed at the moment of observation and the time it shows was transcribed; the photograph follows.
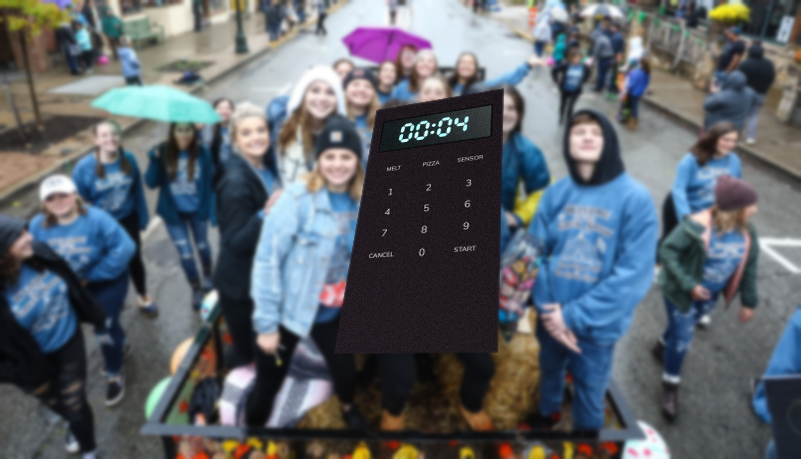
0:04
